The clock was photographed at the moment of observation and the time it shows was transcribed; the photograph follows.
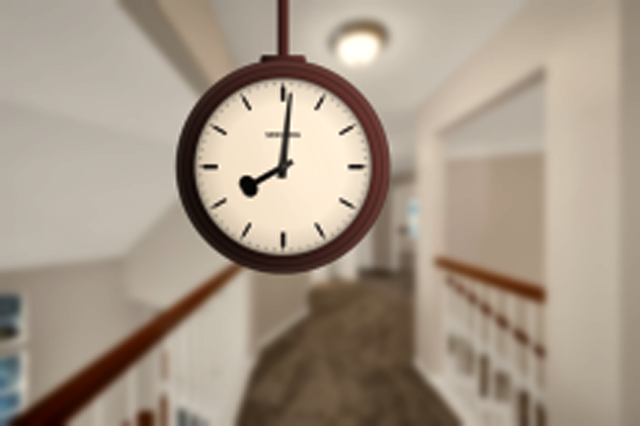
8:01
